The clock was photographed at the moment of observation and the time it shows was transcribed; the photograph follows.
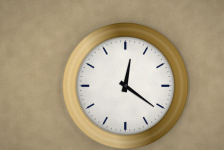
12:21
